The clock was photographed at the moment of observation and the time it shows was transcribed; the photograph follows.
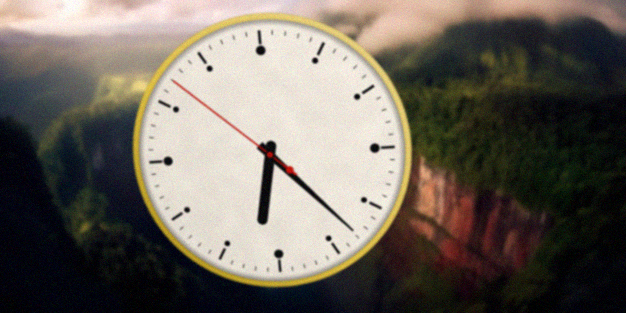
6:22:52
